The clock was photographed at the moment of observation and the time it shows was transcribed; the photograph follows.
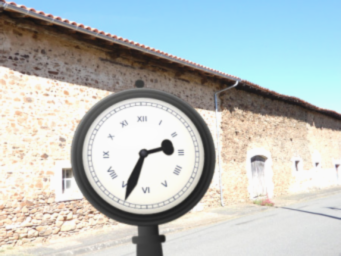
2:34
